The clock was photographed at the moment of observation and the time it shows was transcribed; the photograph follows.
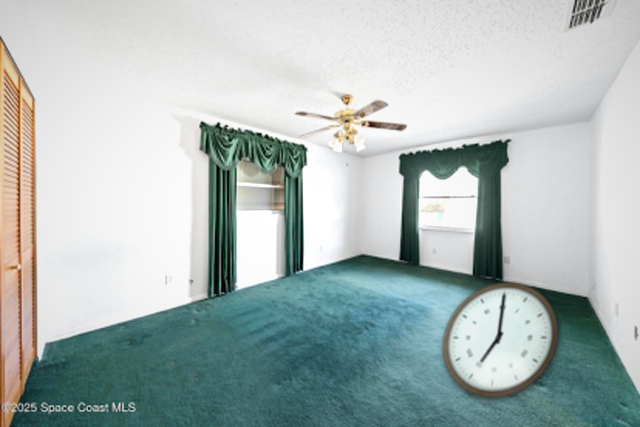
7:00
